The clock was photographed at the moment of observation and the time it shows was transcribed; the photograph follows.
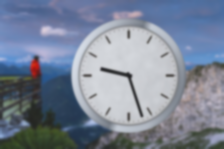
9:27
